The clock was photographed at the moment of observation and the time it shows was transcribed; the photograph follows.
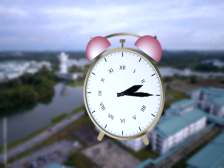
2:15
